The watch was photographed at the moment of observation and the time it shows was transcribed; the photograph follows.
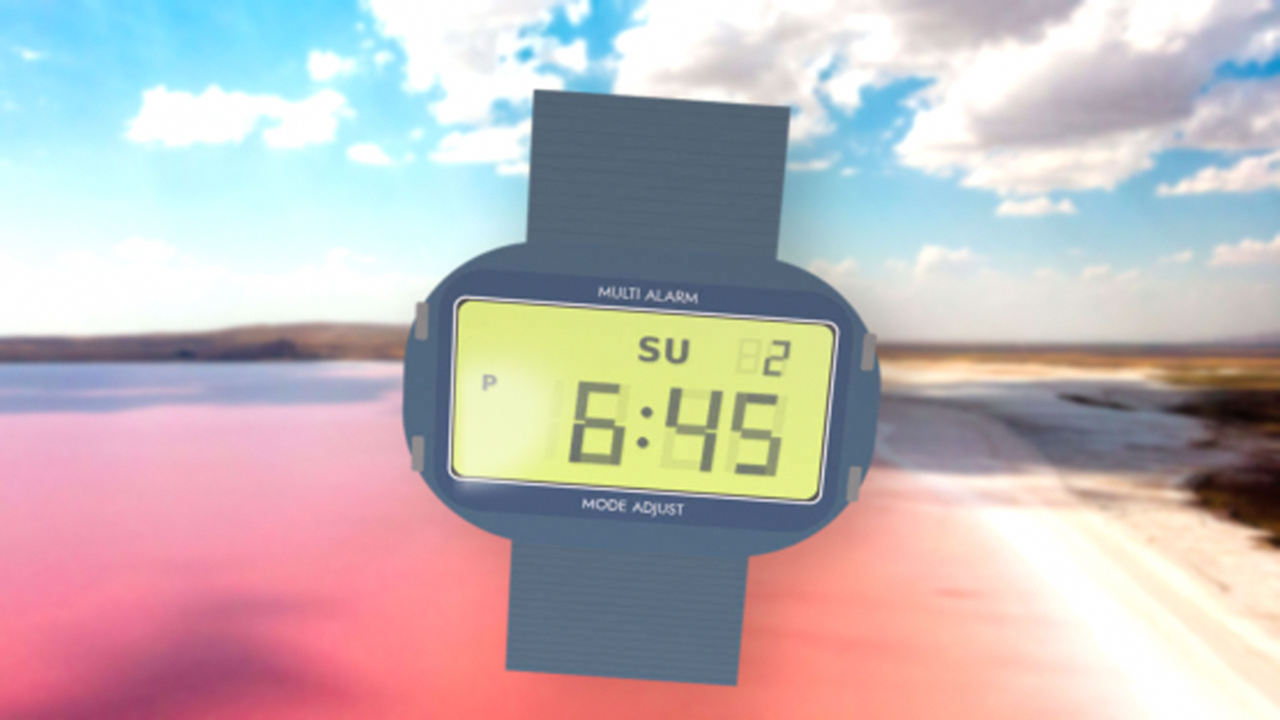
6:45
